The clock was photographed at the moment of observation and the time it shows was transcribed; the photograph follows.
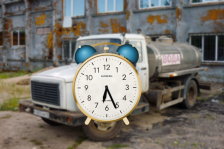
6:26
